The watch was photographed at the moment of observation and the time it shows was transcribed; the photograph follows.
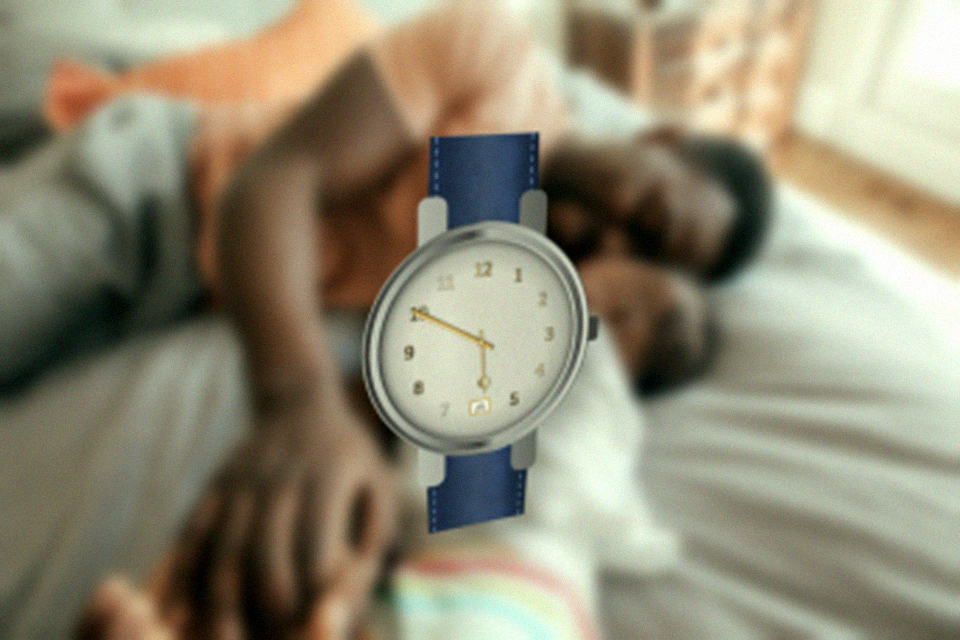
5:50
